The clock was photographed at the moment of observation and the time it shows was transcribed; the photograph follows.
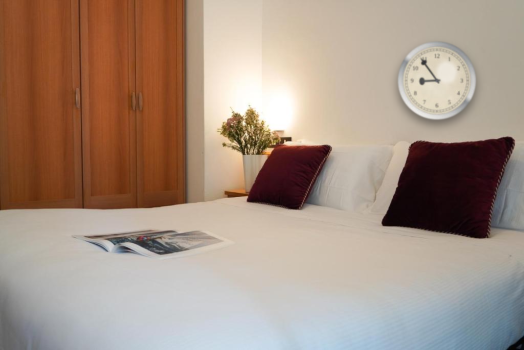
8:54
